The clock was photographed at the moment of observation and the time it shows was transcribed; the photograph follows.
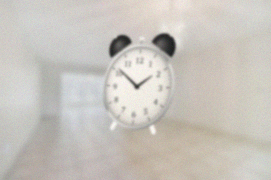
1:51
